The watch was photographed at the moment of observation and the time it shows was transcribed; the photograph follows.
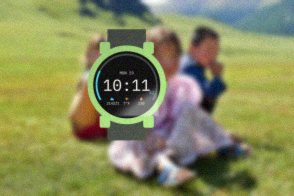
10:11
